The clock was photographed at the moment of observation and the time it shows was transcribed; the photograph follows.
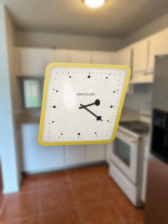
2:21
